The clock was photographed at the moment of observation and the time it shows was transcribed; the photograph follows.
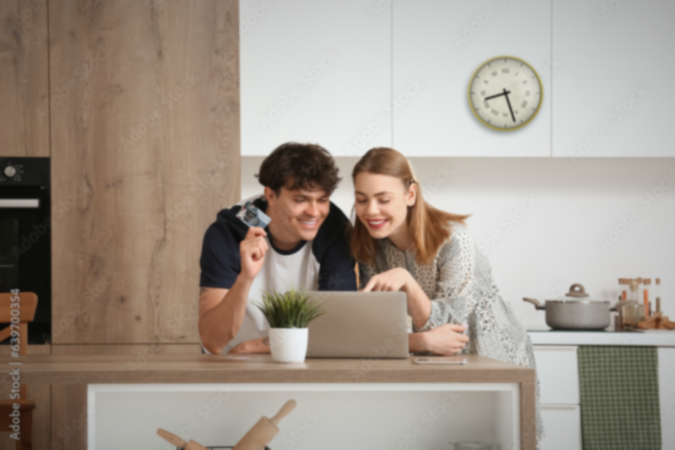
8:27
